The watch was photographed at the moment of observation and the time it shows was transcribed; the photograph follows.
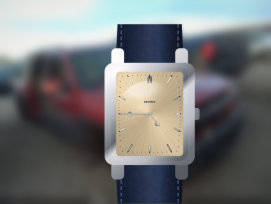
4:45
